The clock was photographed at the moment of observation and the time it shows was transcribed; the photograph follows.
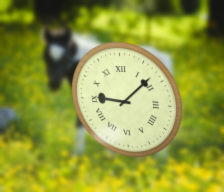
9:08
